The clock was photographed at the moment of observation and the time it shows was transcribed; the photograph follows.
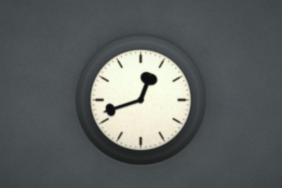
12:42
